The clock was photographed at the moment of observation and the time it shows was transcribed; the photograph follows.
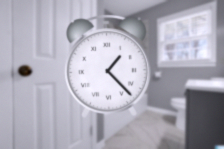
1:23
